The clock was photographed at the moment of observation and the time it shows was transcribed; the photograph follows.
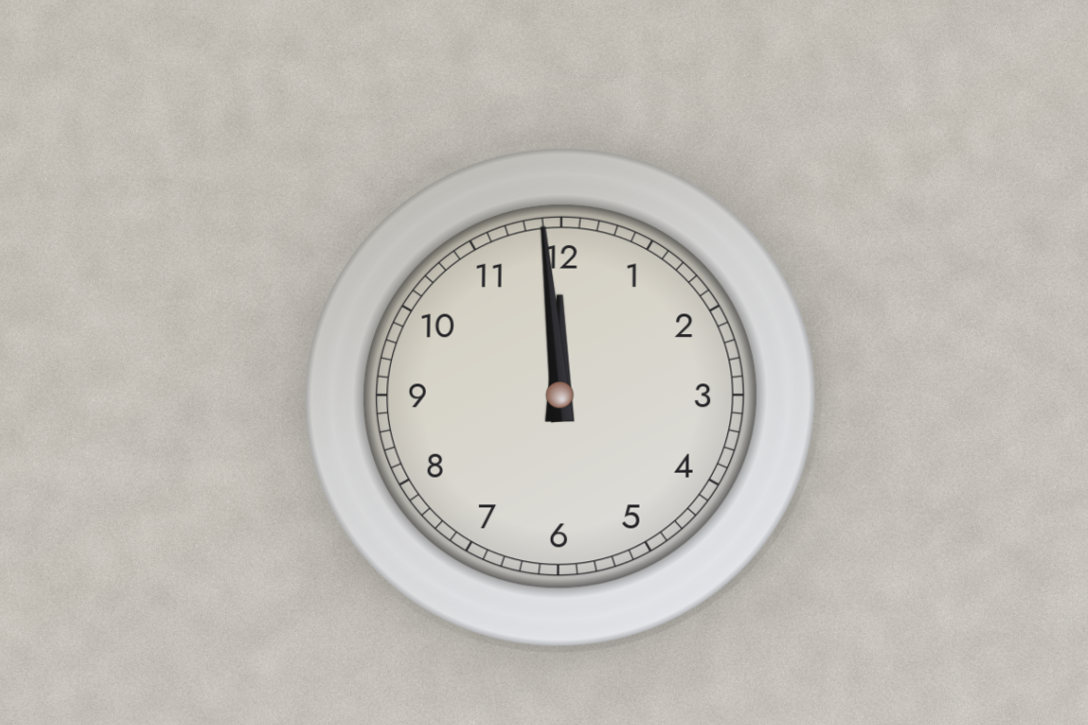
11:59
